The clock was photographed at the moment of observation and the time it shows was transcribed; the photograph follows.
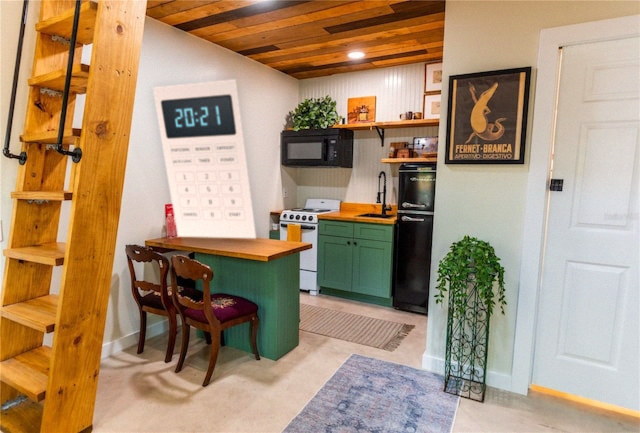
20:21
